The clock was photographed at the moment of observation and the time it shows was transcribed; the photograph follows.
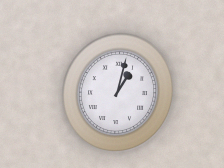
1:02
